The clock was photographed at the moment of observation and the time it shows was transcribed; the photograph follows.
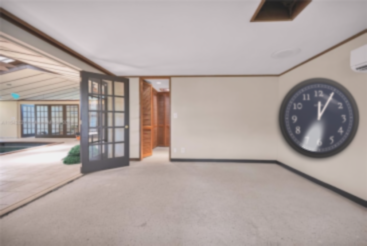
12:05
